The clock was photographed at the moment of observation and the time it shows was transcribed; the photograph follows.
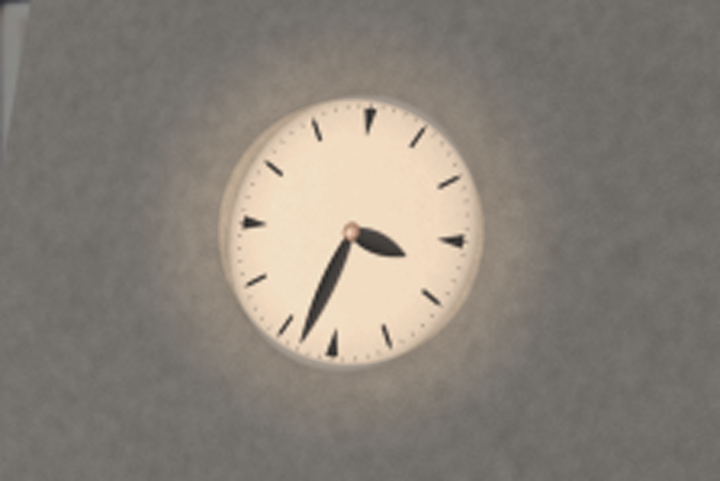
3:33
